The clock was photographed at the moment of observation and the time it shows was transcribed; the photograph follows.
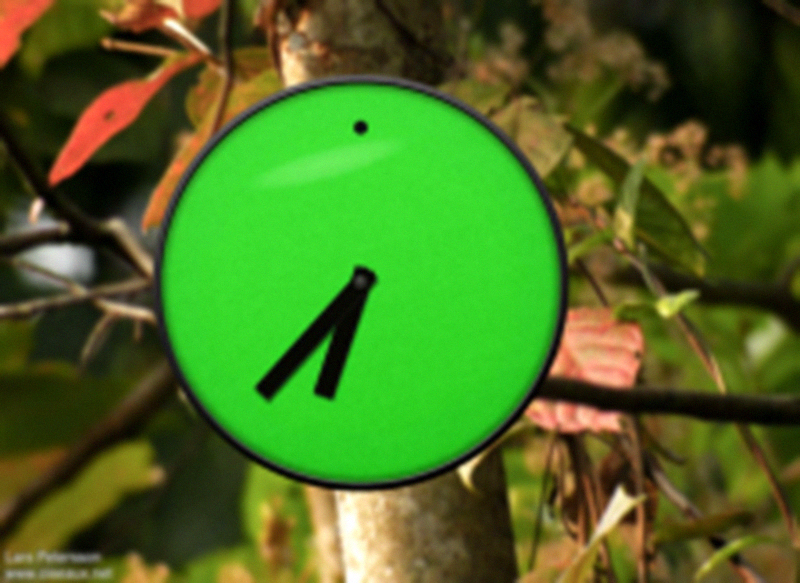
6:37
